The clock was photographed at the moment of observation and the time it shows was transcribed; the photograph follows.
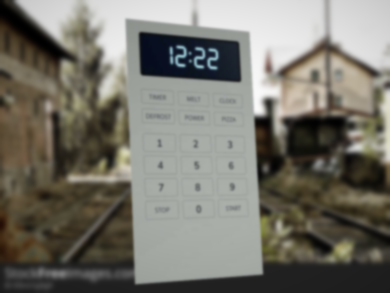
12:22
